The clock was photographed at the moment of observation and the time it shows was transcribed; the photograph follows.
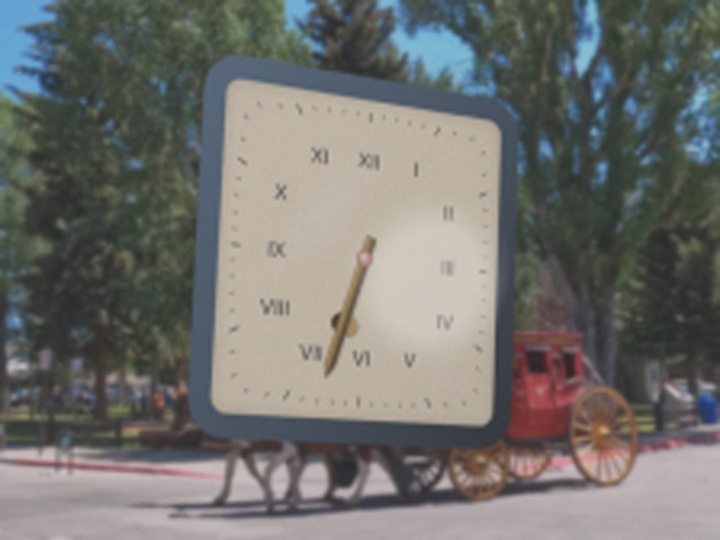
6:33
